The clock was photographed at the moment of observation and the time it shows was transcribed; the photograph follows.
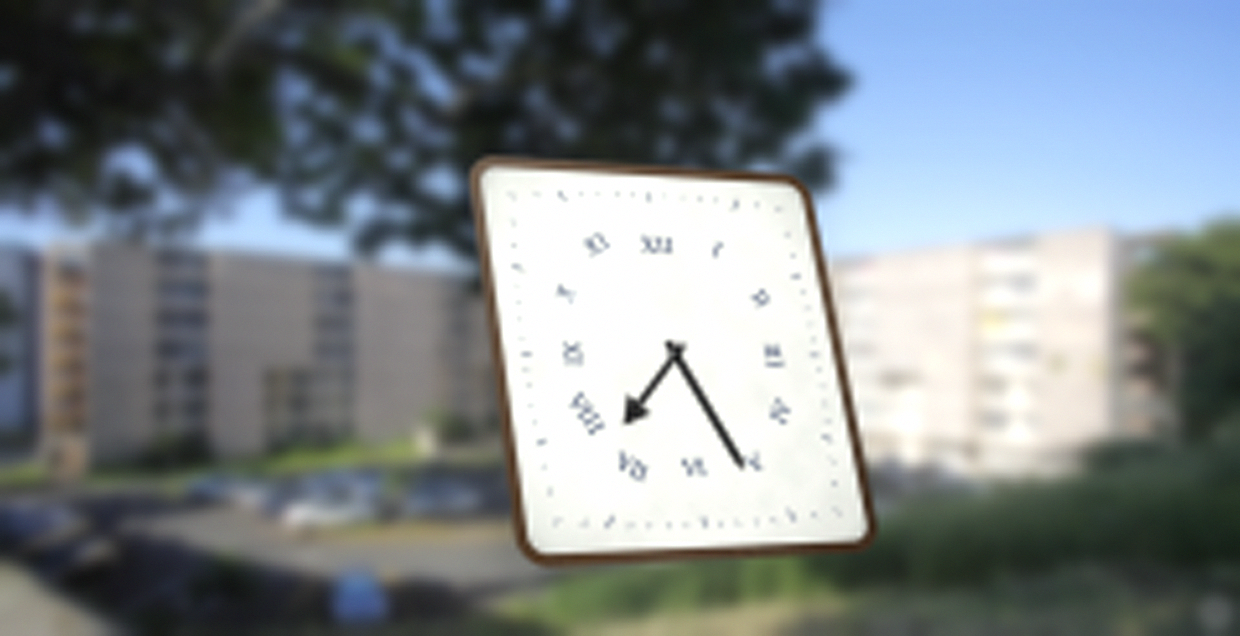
7:26
